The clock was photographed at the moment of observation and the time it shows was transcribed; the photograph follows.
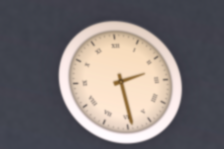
2:29
